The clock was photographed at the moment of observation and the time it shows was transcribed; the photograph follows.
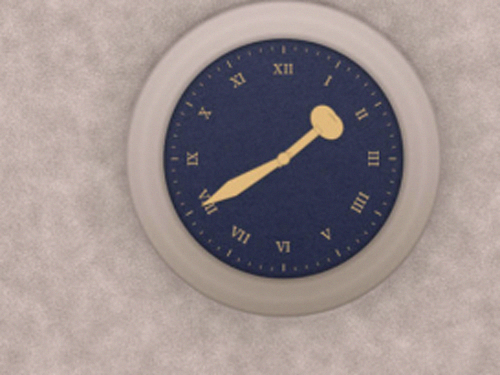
1:40
